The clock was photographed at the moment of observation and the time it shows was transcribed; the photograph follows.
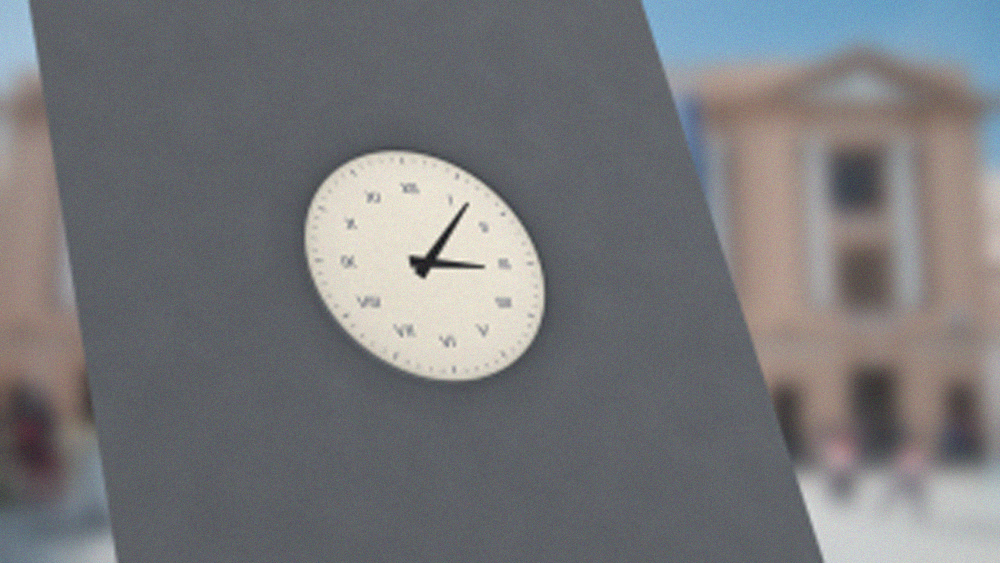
3:07
